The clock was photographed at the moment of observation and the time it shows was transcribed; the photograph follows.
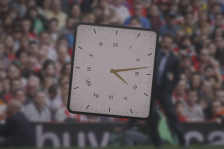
4:13
